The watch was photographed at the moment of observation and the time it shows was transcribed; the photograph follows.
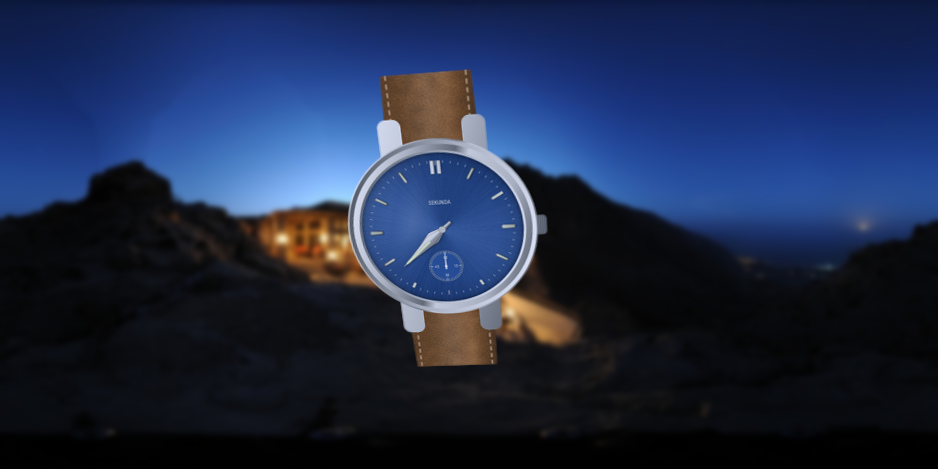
7:38
